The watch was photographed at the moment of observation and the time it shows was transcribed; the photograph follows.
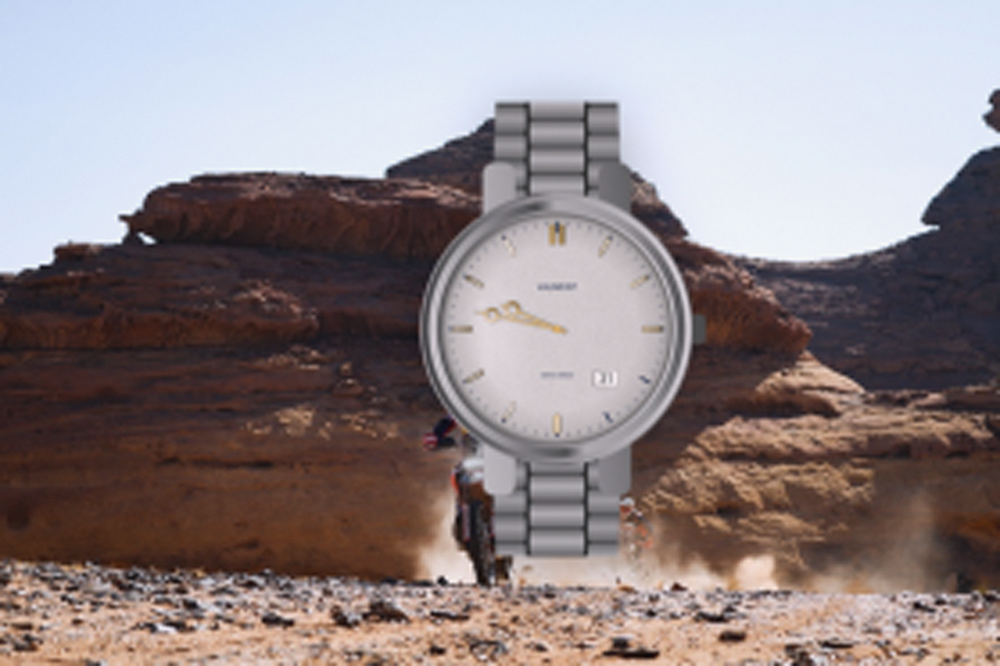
9:47
